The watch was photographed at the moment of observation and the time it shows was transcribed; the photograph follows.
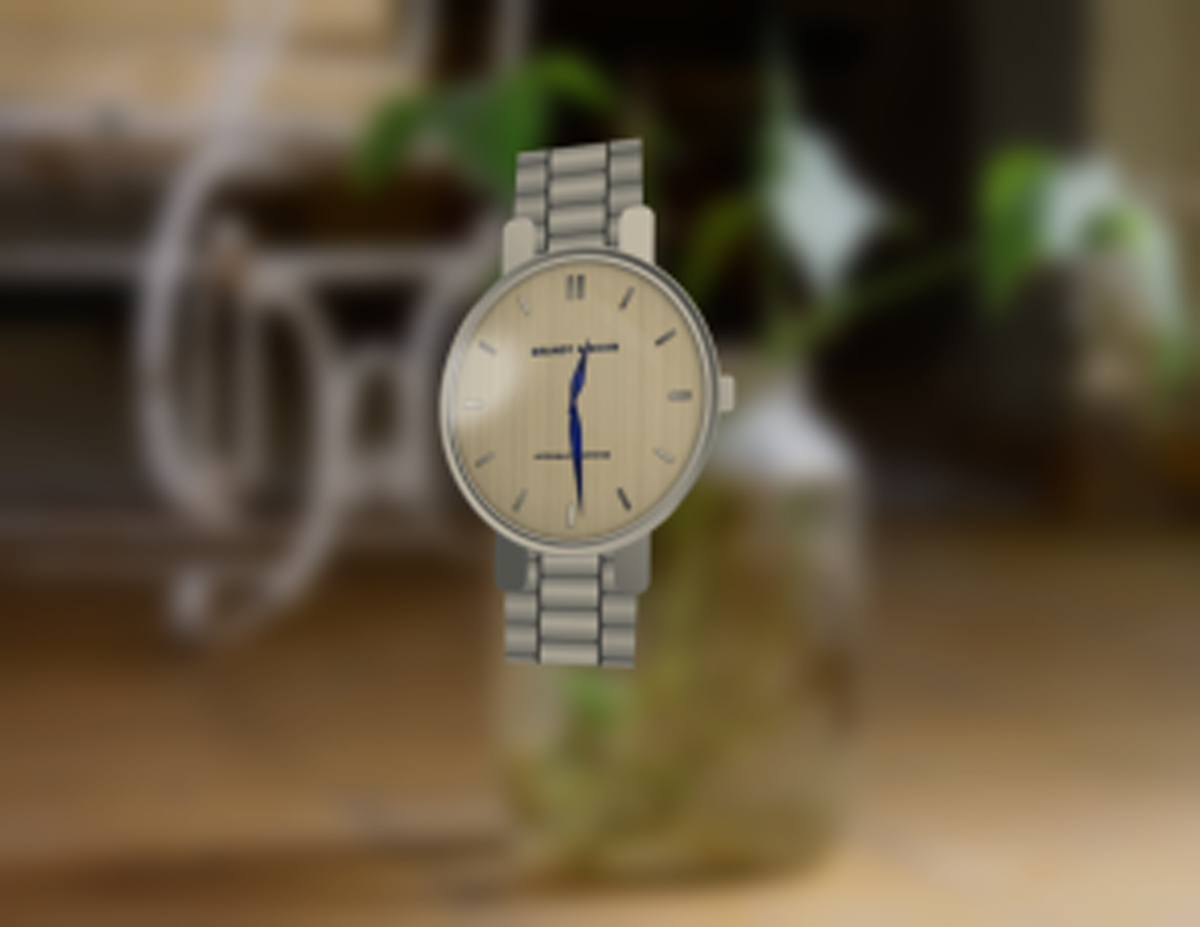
12:29
